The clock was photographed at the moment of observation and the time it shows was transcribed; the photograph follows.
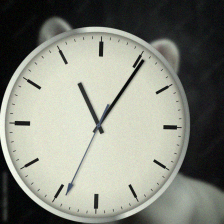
11:05:34
